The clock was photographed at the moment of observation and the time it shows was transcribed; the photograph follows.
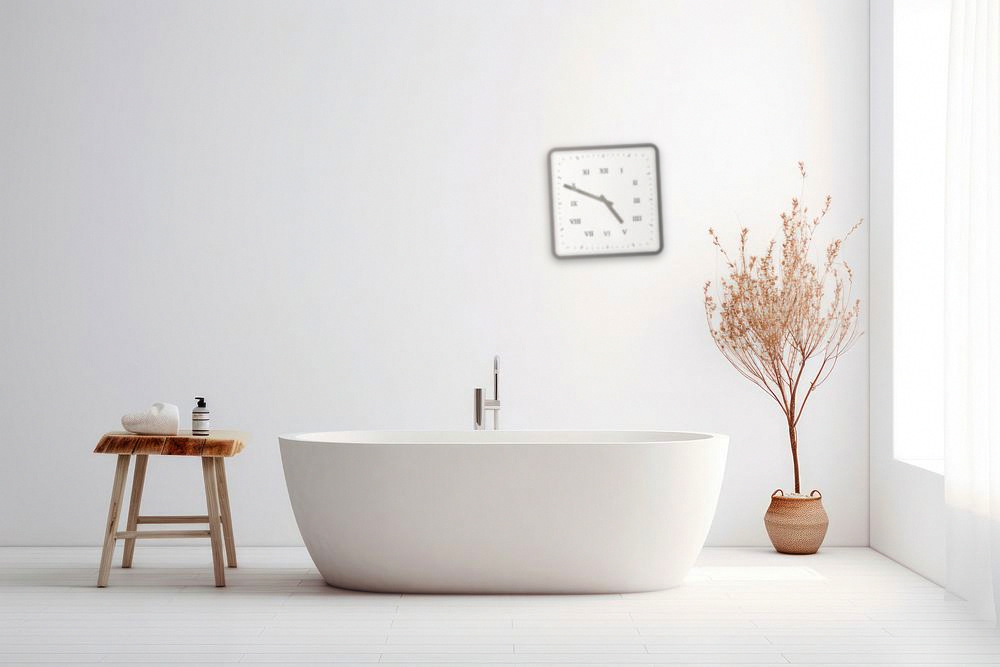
4:49
